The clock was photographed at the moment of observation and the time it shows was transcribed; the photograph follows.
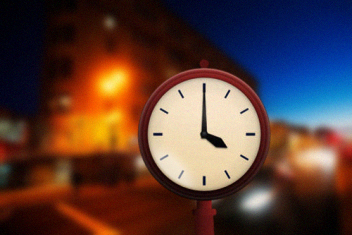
4:00
